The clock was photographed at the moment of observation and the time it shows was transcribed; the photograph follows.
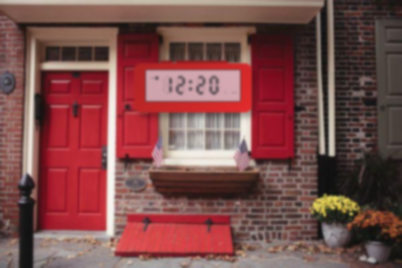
12:20
